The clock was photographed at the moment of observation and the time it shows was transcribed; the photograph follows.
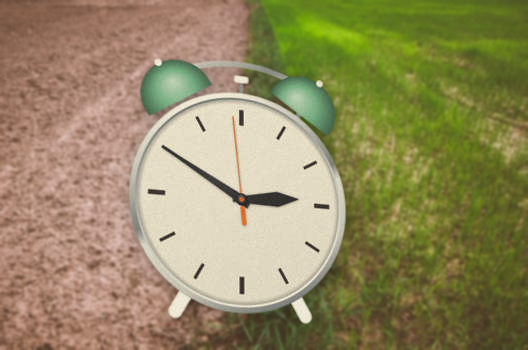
2:49:59
